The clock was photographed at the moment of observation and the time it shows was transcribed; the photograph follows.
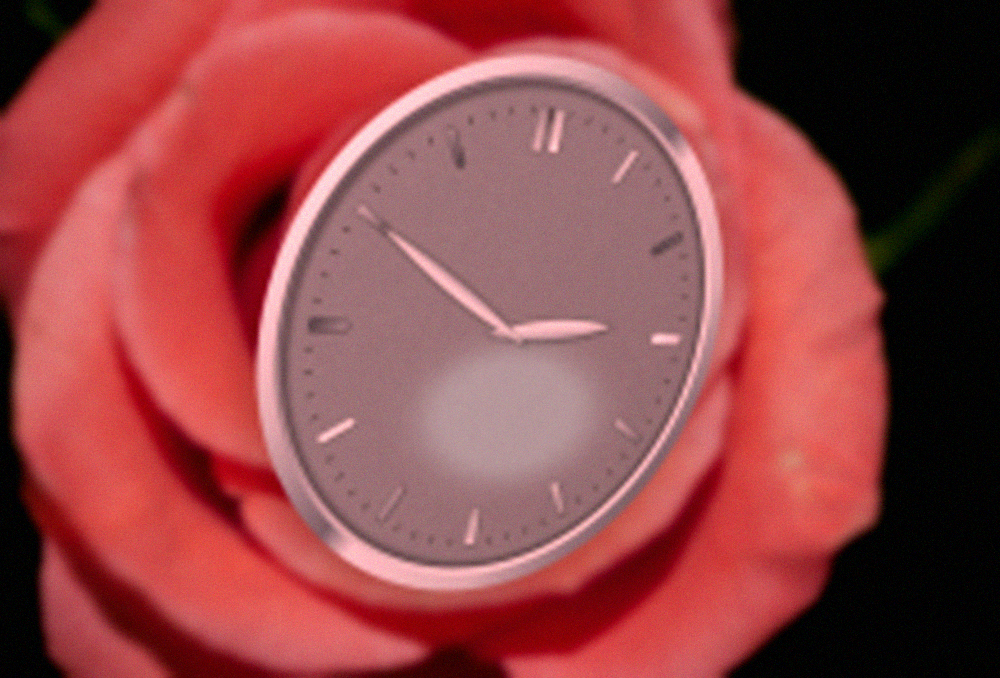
2:50
